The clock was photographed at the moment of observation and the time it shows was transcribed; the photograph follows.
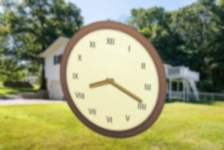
8:19
